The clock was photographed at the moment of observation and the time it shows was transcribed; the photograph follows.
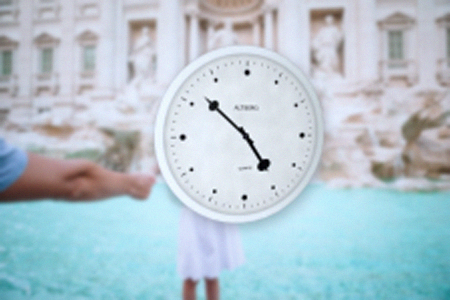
4:52
